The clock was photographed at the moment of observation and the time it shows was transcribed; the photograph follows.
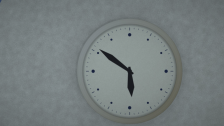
5:51
